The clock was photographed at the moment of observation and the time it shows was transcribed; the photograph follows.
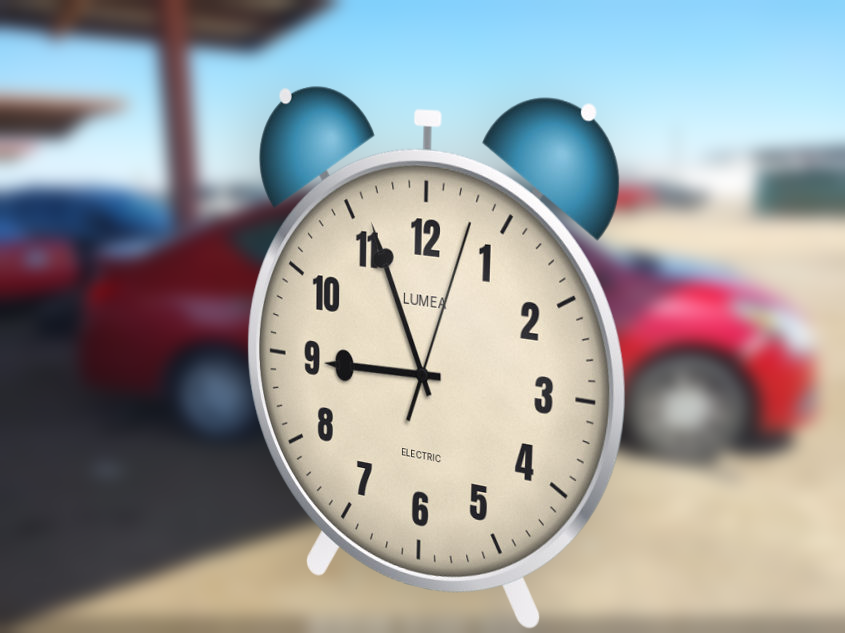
8:56:03
